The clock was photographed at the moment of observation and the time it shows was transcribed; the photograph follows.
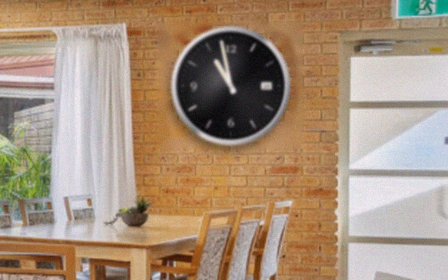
10:58
